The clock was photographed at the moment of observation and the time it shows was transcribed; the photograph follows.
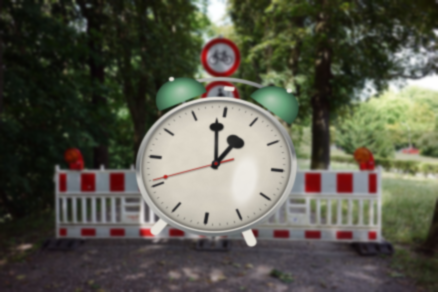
12:58:41
